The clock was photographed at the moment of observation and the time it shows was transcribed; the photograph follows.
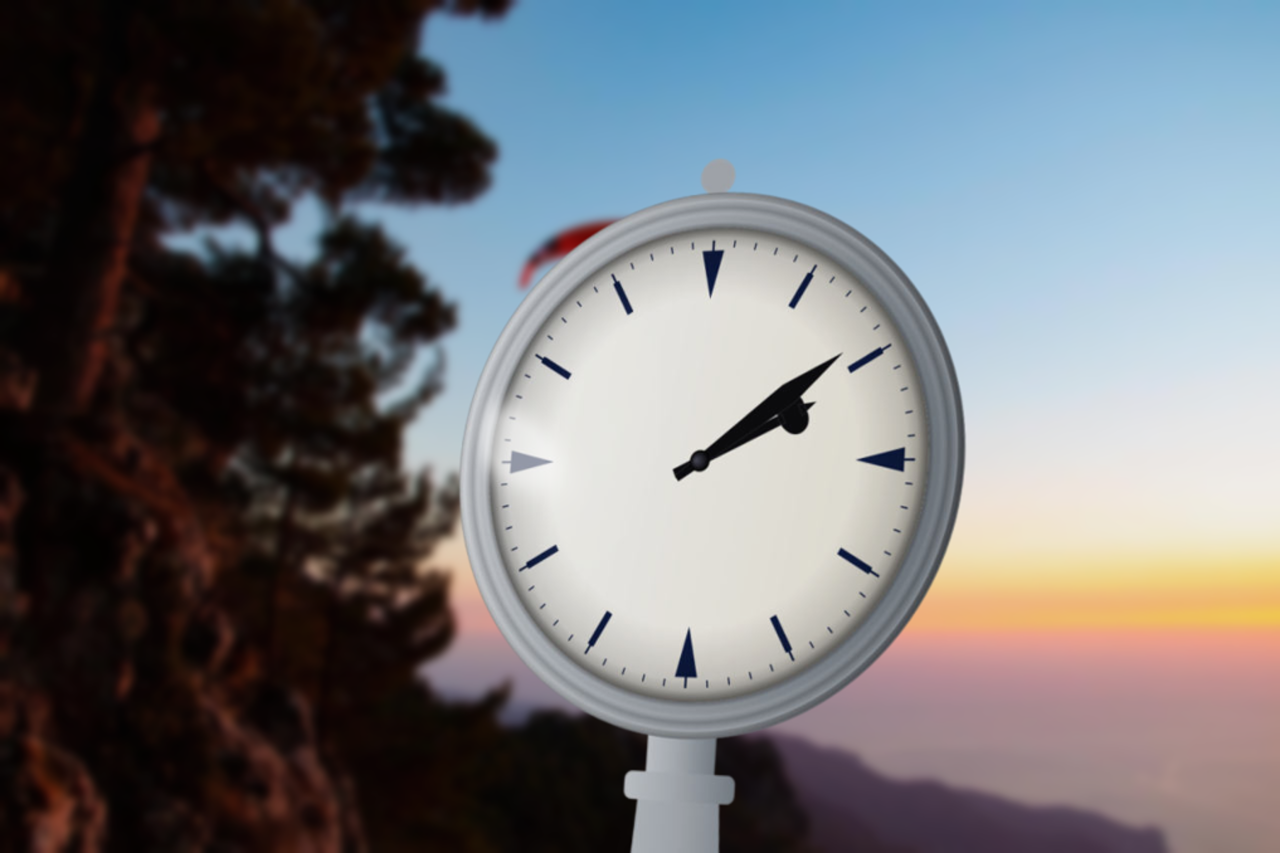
2:09
